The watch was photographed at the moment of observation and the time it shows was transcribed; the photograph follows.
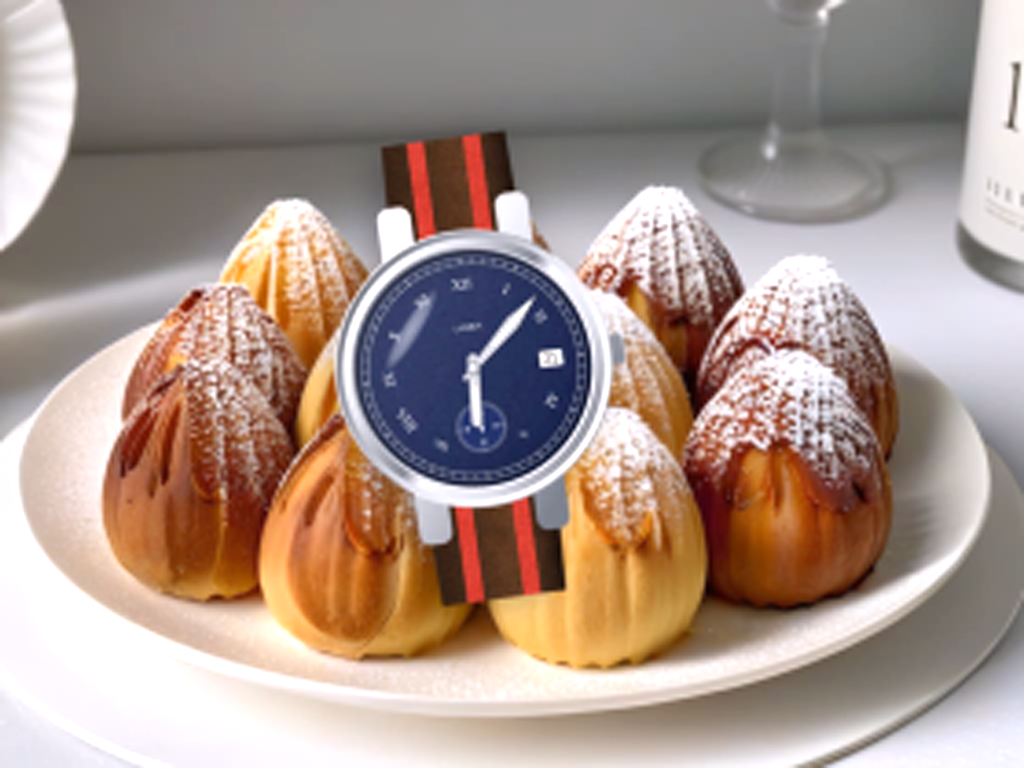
6:08
